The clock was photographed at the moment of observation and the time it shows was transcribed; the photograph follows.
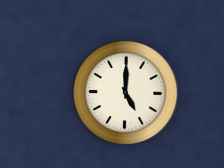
5:00
